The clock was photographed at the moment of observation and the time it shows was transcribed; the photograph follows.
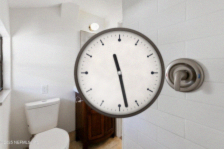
11:28
